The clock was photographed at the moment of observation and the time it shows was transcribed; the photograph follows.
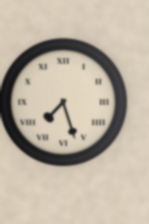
7:27
